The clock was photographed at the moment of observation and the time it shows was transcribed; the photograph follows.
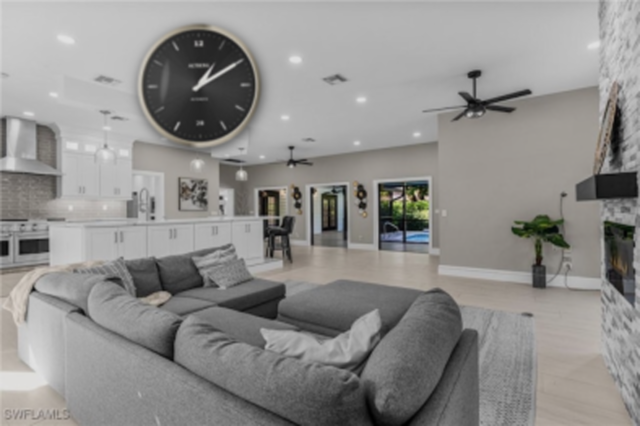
1:10
